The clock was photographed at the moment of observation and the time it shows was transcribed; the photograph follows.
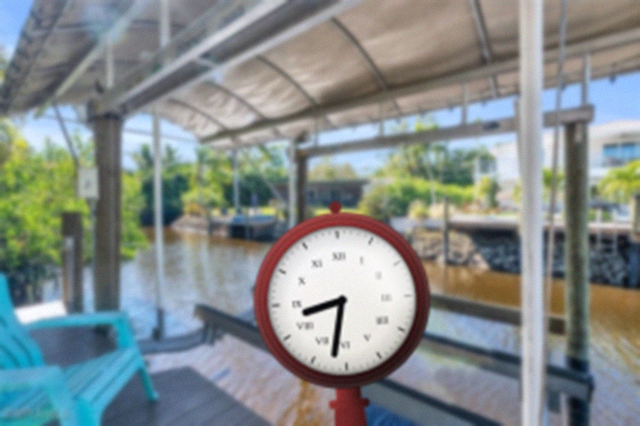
8:32
